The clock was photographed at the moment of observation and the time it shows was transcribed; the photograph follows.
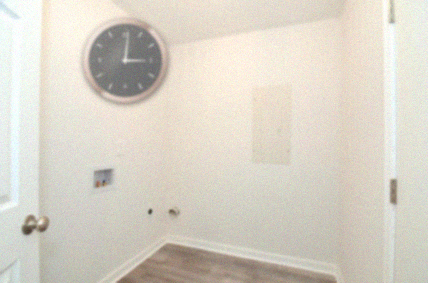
3:01
